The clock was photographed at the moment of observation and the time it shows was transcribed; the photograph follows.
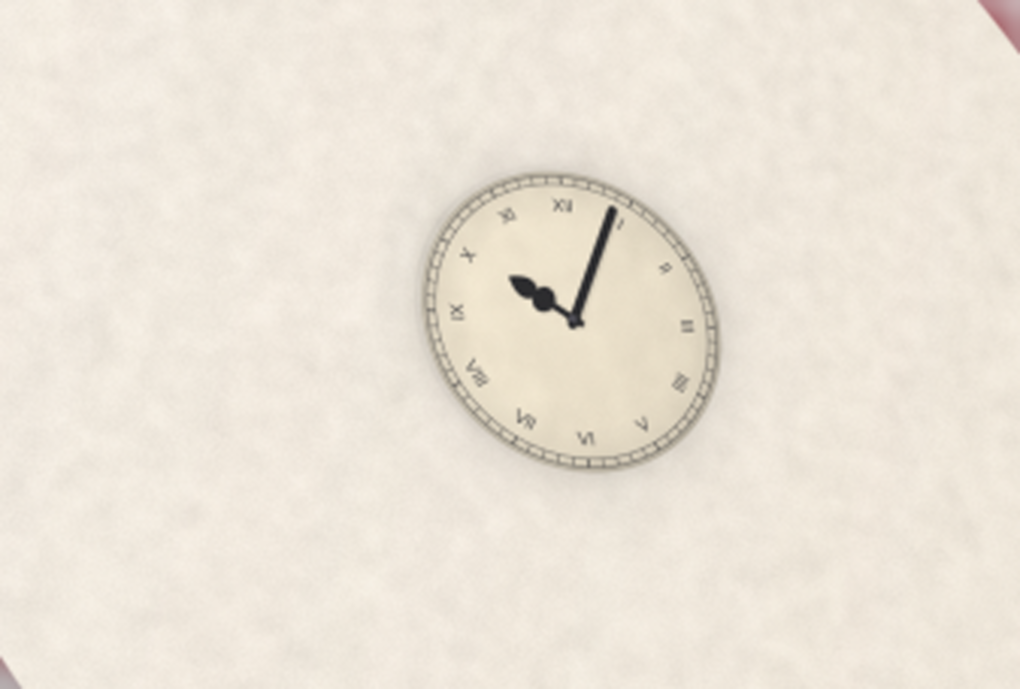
10:04
